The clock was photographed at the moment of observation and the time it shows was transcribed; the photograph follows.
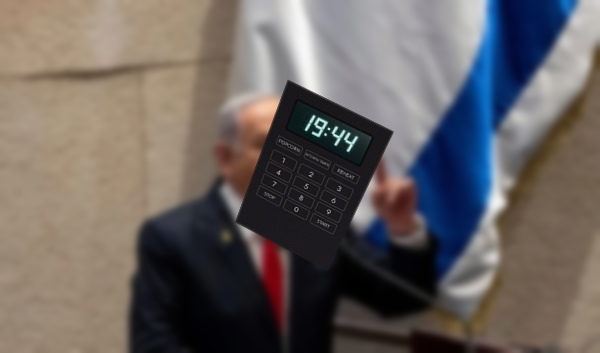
19:44
